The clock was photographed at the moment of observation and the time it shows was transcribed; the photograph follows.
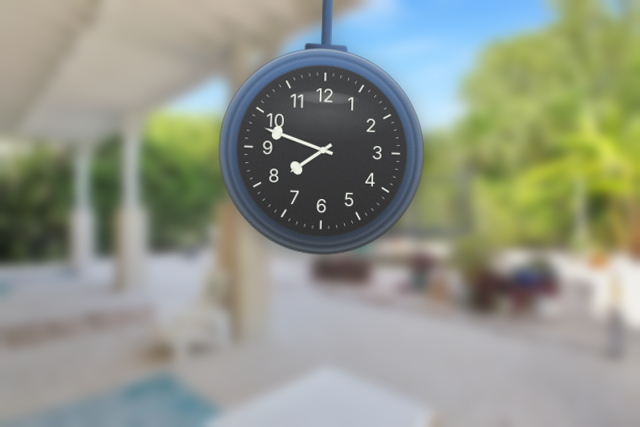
7:48
